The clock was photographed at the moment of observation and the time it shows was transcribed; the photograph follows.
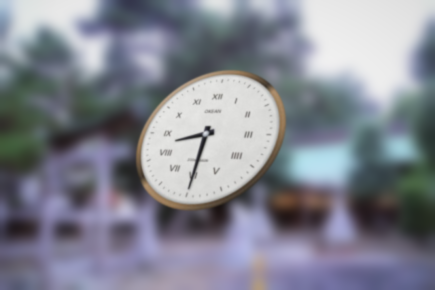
8:30
